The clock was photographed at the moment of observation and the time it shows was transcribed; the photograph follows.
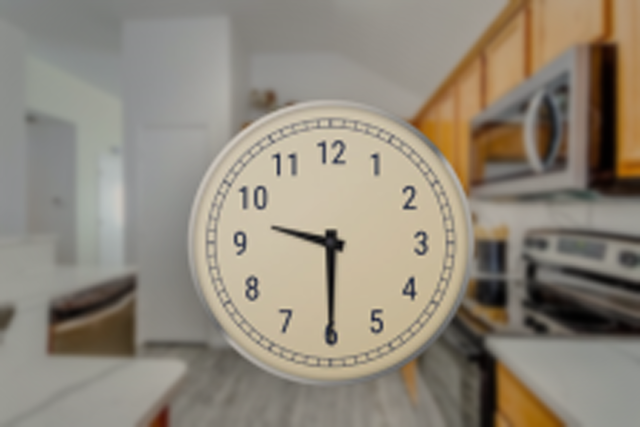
9:30
